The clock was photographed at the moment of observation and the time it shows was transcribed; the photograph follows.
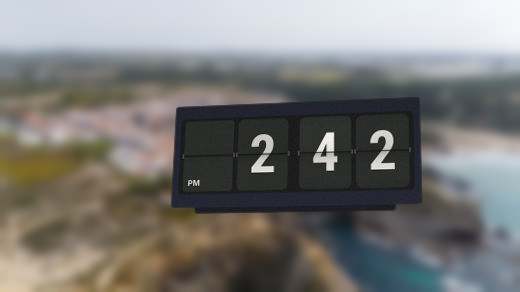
2:42
